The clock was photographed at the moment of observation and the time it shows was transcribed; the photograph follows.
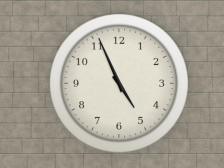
4:56
